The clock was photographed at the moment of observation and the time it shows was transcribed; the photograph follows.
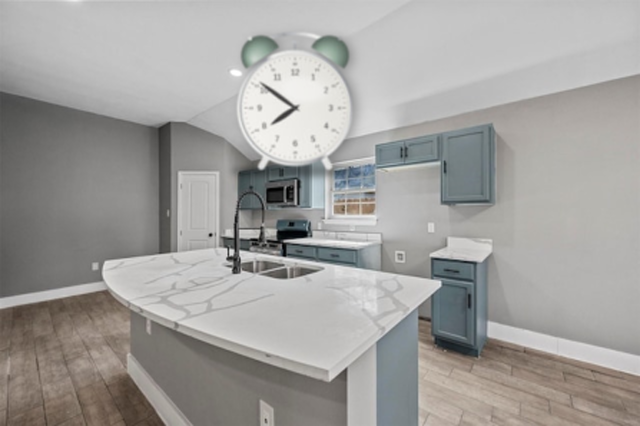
7:51
